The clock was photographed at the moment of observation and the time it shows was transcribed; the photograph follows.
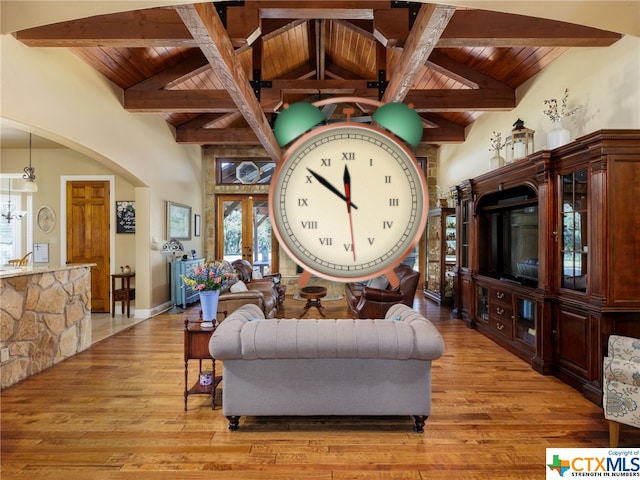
11:51:29
